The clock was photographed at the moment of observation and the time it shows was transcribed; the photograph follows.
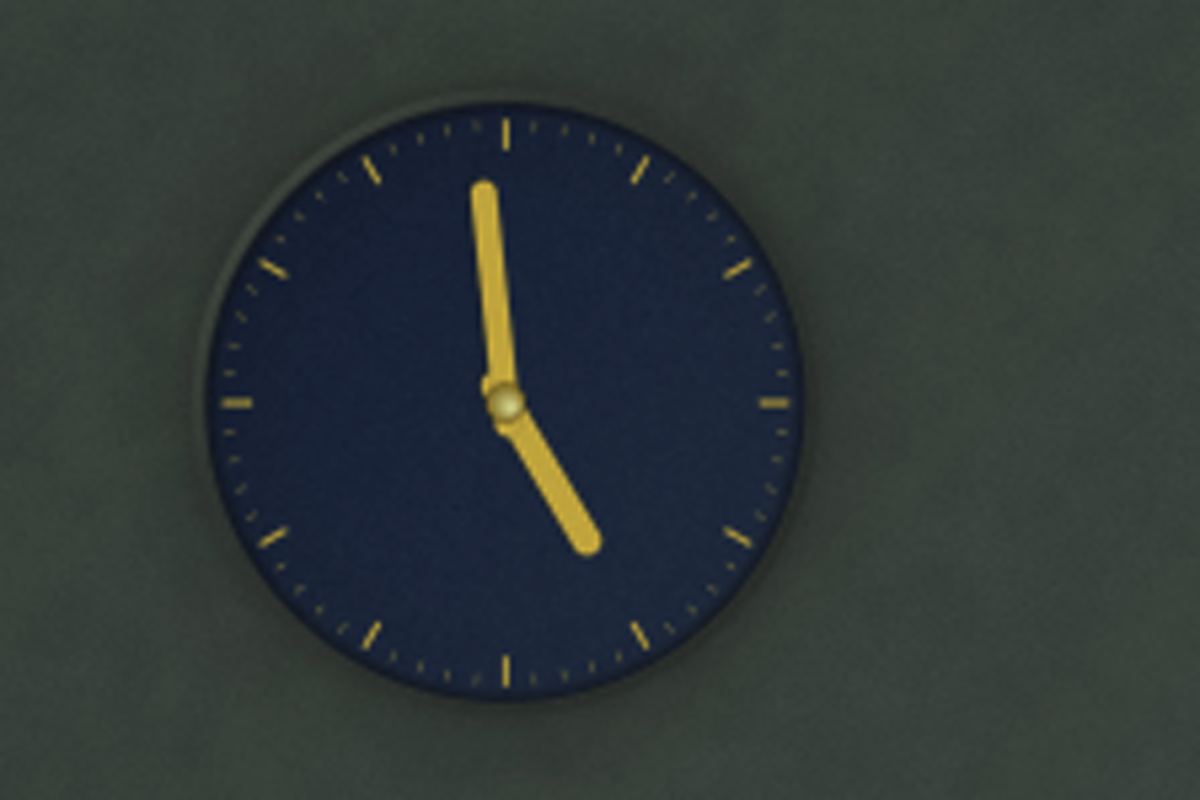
4:59
